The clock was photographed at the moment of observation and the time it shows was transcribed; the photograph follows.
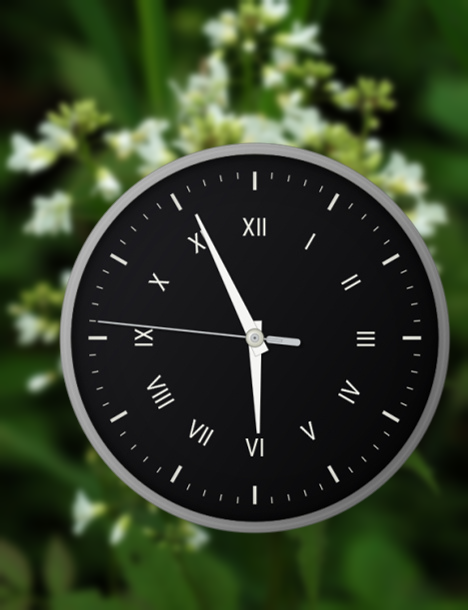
5:55:46
